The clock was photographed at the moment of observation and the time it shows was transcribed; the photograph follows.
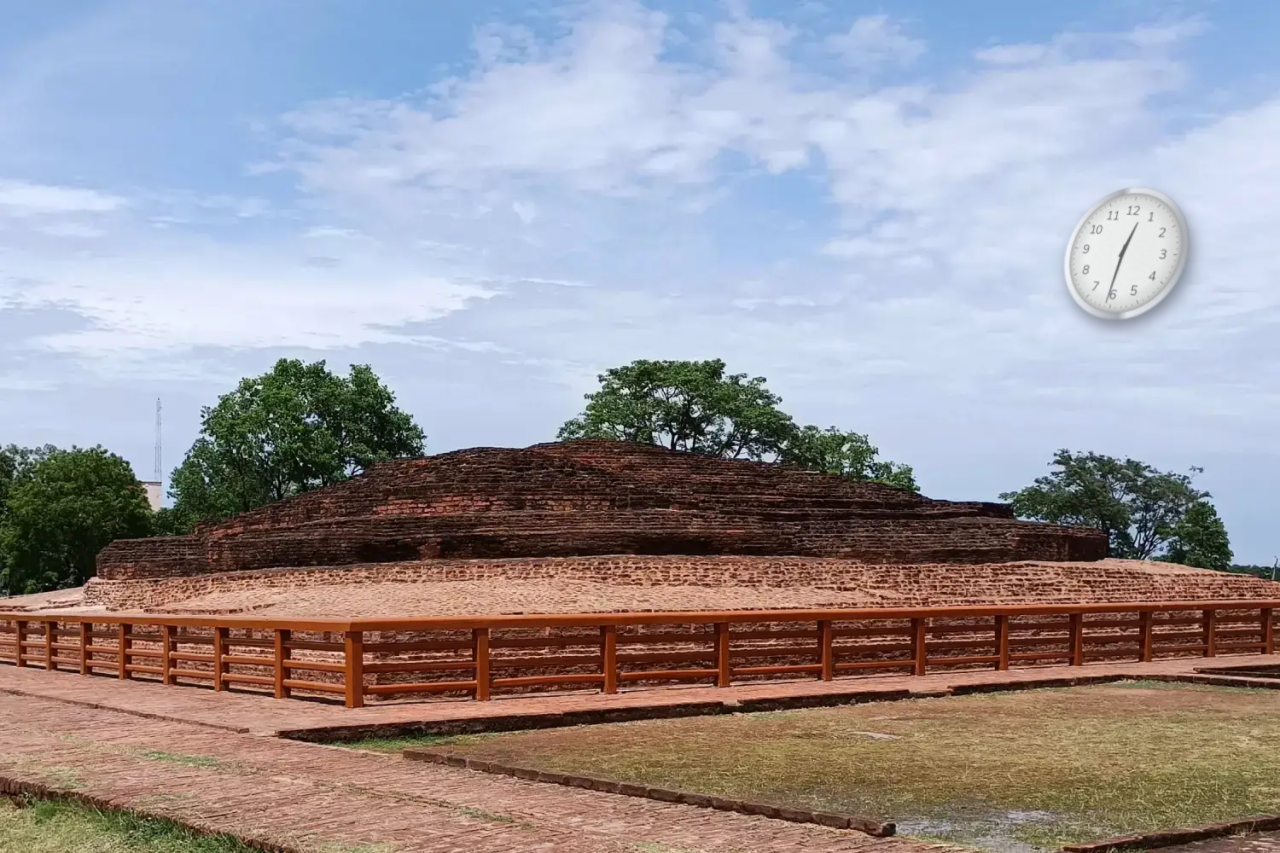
12:31
